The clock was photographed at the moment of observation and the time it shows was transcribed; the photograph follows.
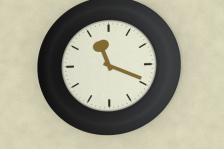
11:19
